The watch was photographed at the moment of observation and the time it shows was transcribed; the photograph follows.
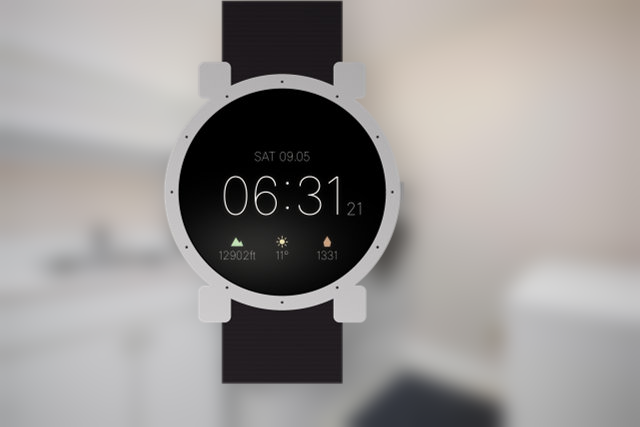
6:31:21
